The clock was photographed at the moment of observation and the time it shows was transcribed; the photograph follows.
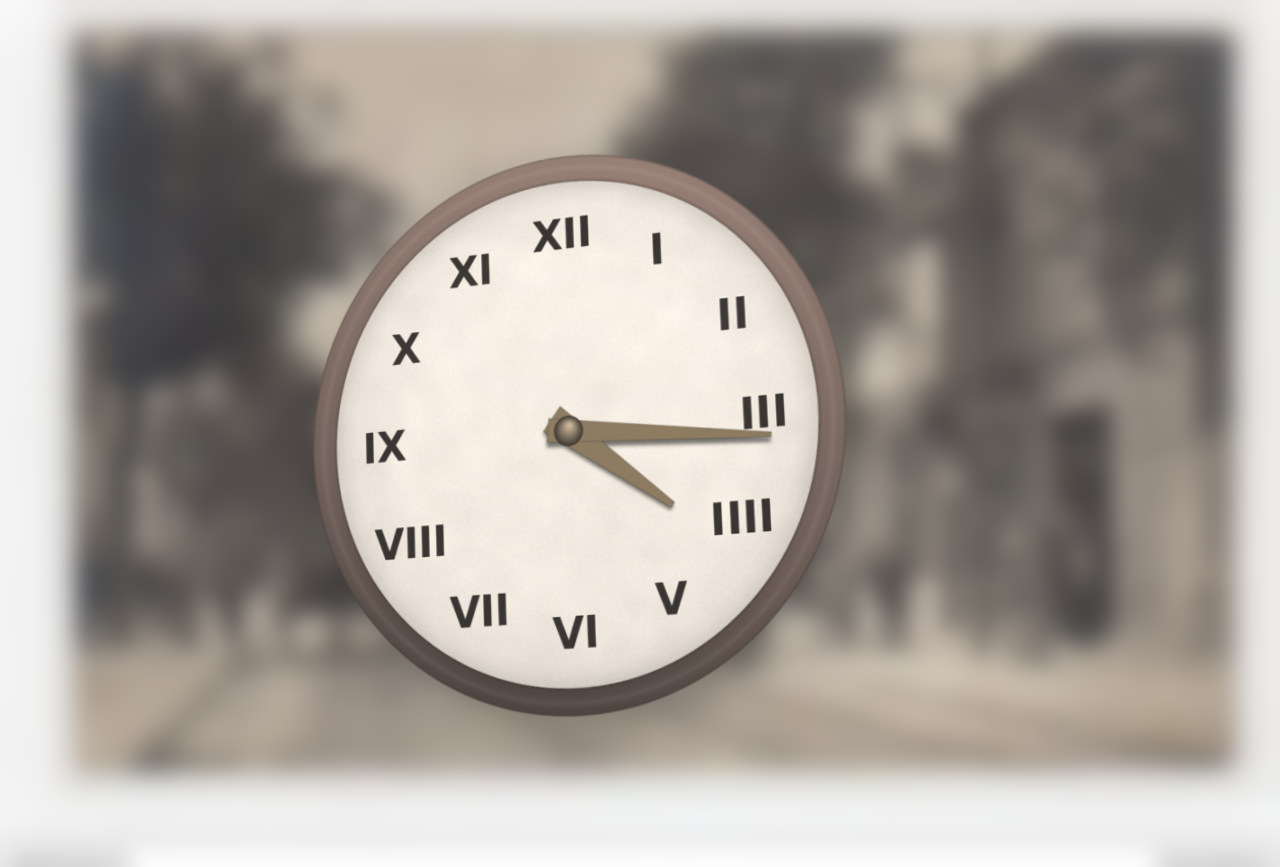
4:16
